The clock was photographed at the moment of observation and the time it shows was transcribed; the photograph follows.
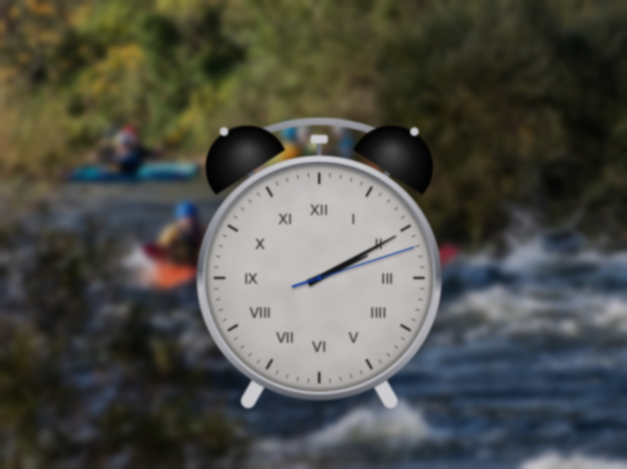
2:10:12
